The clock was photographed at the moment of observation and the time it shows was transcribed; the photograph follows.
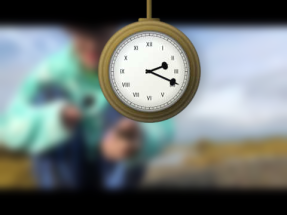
2:19
